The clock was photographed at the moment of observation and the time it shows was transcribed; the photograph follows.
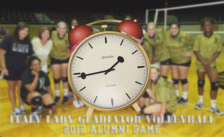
1:44
